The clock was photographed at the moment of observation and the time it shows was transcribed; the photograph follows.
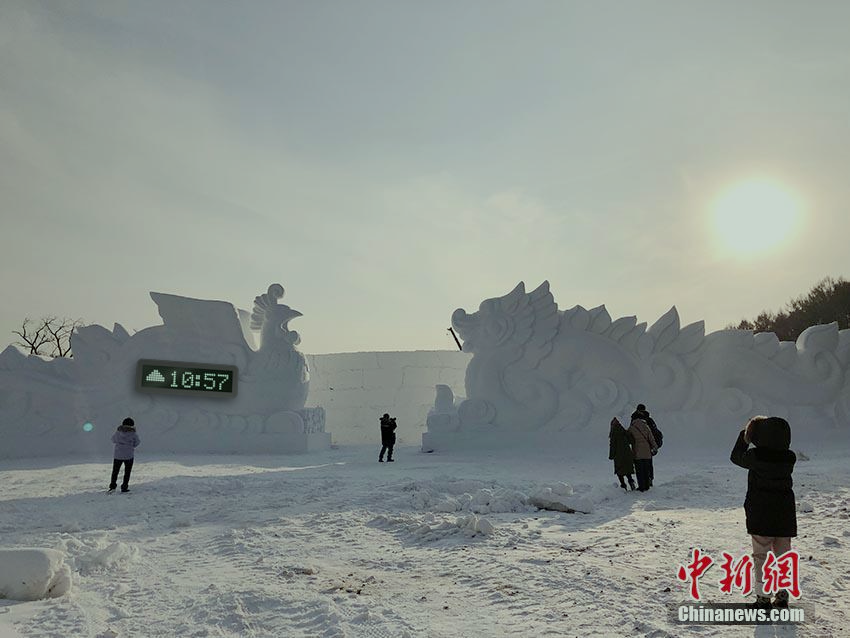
10:57
